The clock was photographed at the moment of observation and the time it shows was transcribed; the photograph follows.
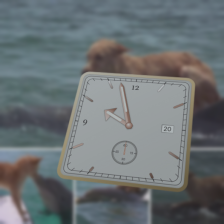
9:57
